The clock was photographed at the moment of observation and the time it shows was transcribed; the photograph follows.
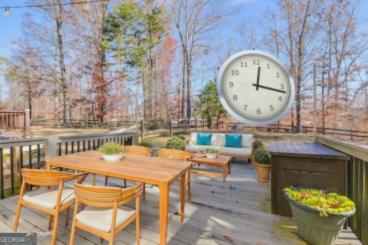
12:17
